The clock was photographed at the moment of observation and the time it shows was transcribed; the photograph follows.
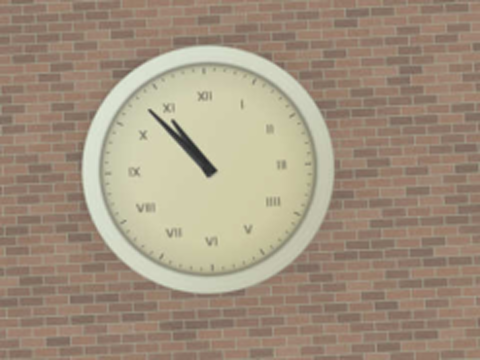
10:53
